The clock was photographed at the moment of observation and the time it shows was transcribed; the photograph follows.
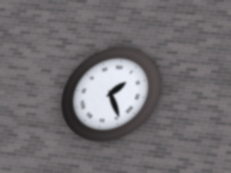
1:24
